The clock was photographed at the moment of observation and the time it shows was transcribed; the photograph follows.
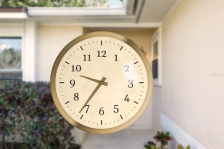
9:36
